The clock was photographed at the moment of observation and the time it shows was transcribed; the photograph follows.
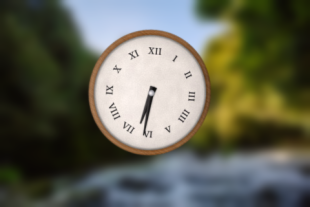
6:31
